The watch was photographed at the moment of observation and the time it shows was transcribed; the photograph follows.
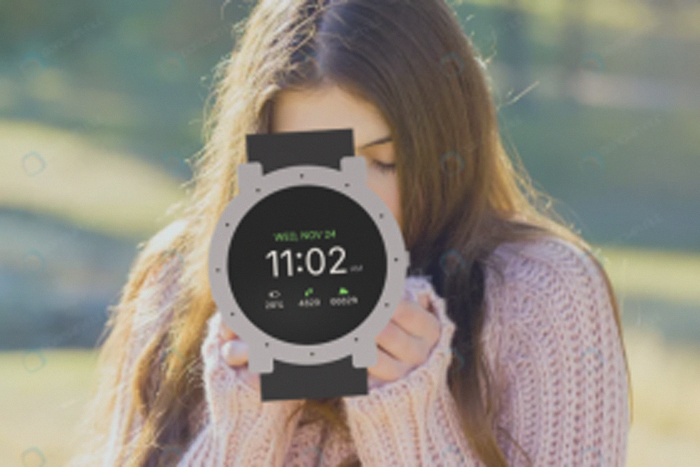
11:02
